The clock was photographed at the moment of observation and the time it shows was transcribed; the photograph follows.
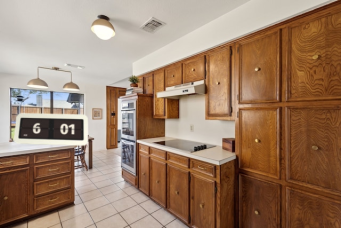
6:01
